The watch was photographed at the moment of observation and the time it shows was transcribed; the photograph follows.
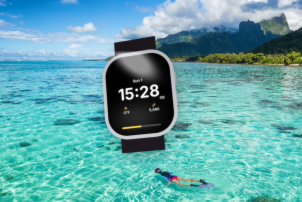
15:28
